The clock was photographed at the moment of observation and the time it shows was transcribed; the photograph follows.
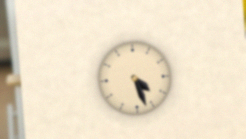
4:27
